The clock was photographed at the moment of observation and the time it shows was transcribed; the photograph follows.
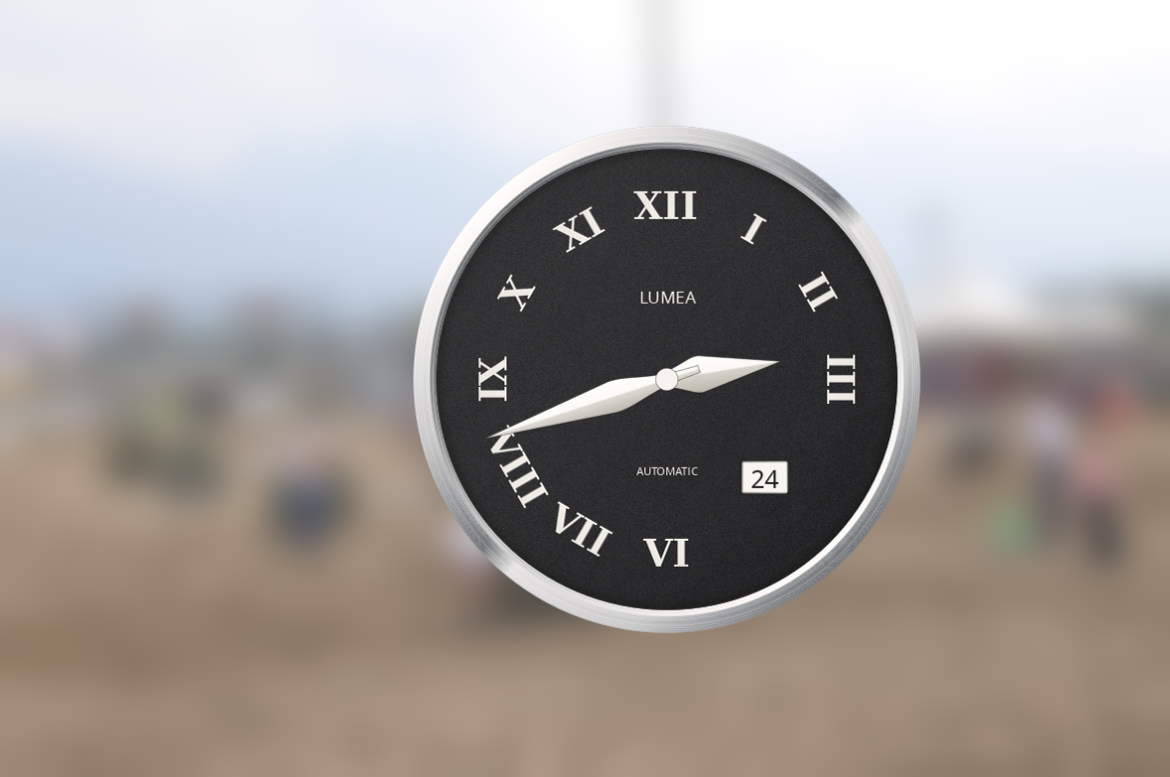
2:42
